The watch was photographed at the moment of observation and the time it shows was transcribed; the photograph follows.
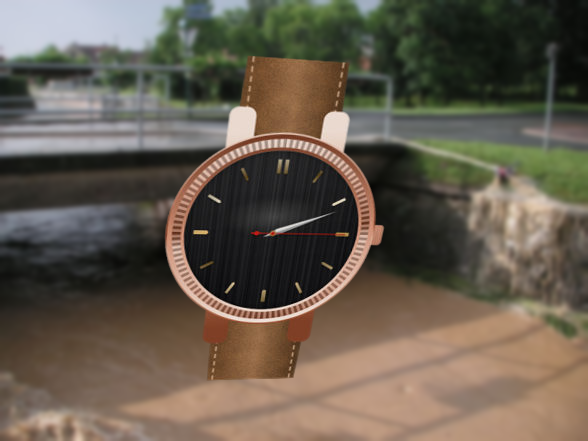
2:11:15
